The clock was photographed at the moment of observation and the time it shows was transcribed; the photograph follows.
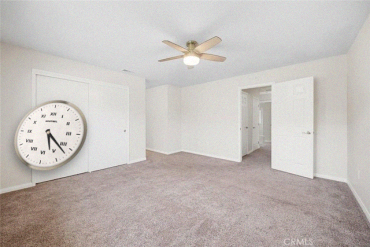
5:22
